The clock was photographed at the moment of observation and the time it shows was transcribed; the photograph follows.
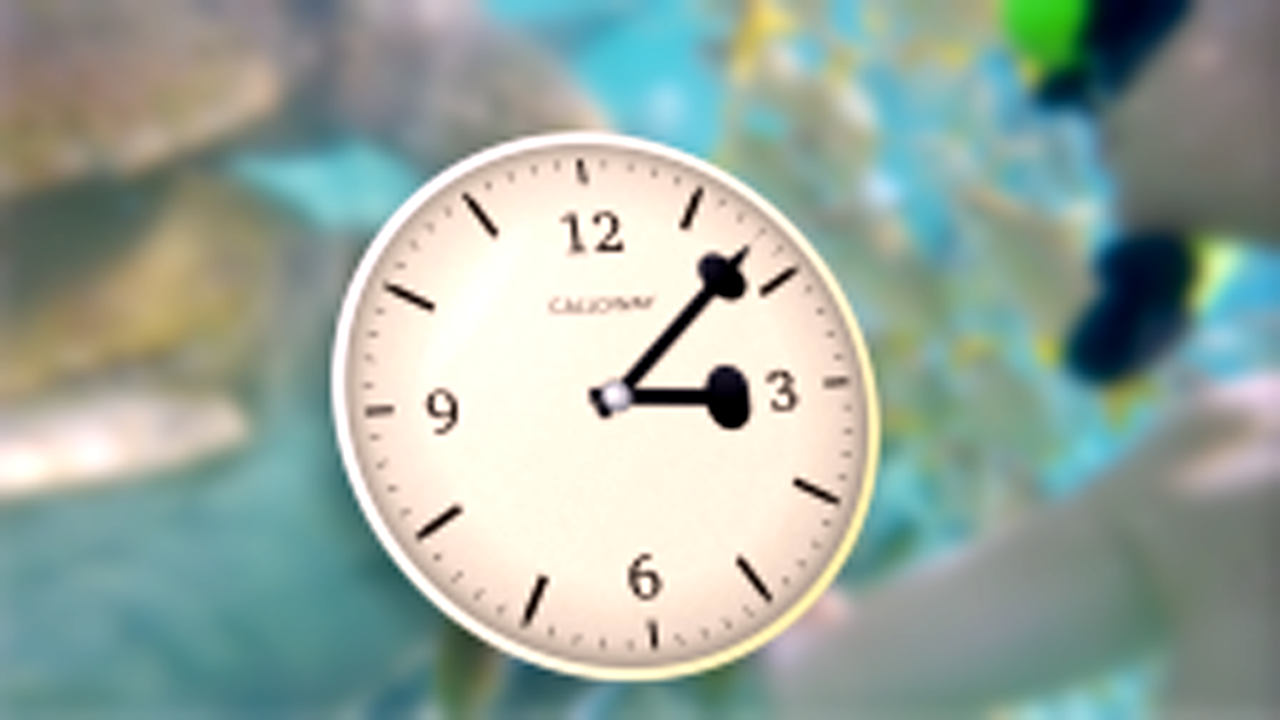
3:08
